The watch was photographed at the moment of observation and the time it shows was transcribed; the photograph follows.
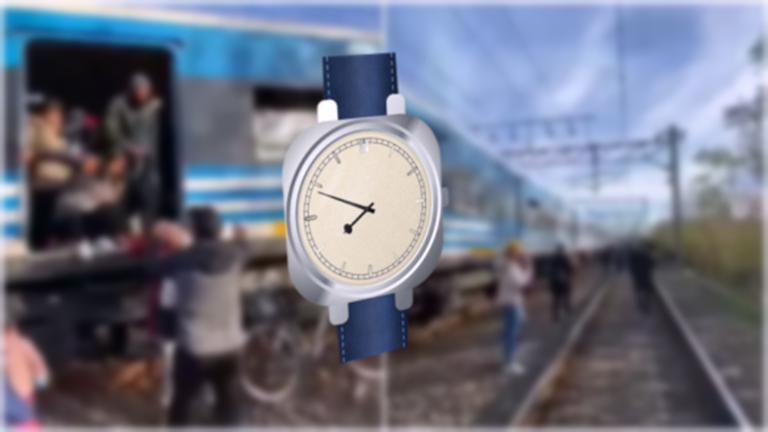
7:49
